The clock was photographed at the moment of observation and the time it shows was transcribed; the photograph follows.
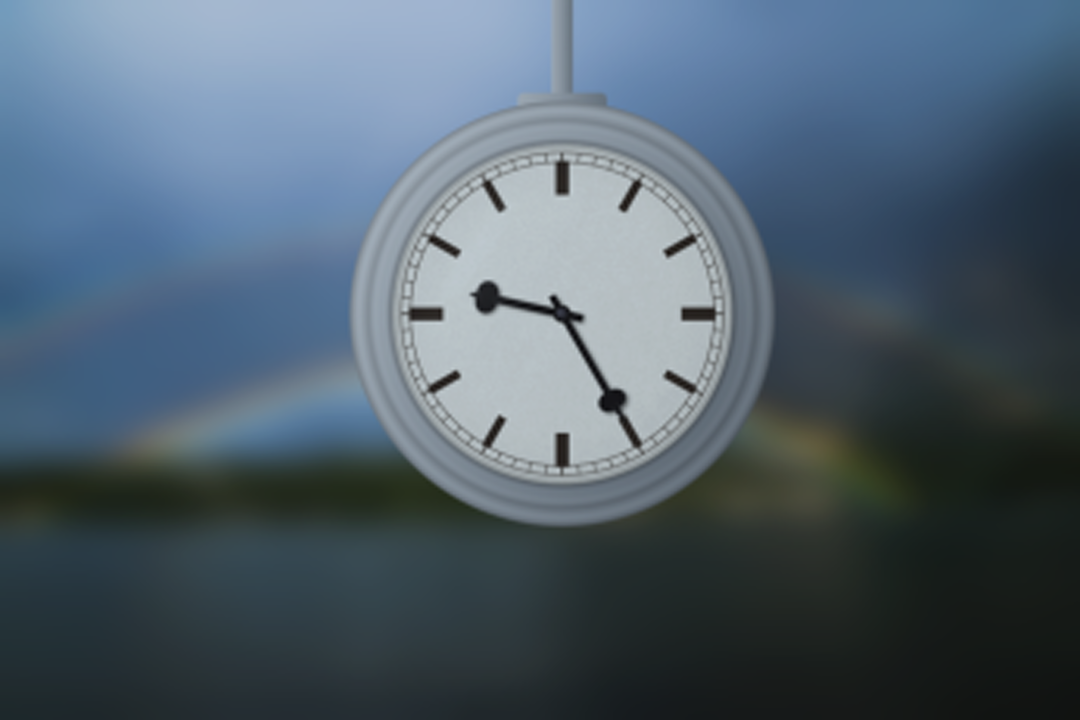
9:25
